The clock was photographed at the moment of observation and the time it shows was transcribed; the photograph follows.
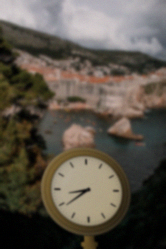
8:39
